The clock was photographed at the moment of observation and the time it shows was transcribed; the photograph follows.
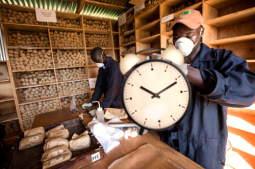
10:11
